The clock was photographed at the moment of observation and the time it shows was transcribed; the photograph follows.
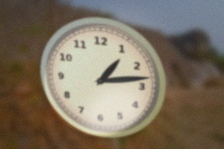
1:13
